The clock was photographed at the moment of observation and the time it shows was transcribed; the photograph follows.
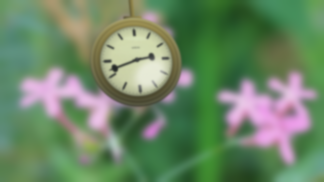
2:42
